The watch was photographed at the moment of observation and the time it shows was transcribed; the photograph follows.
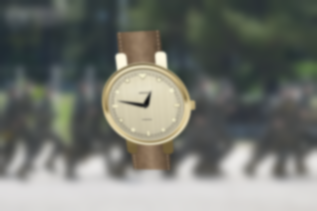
12:47
